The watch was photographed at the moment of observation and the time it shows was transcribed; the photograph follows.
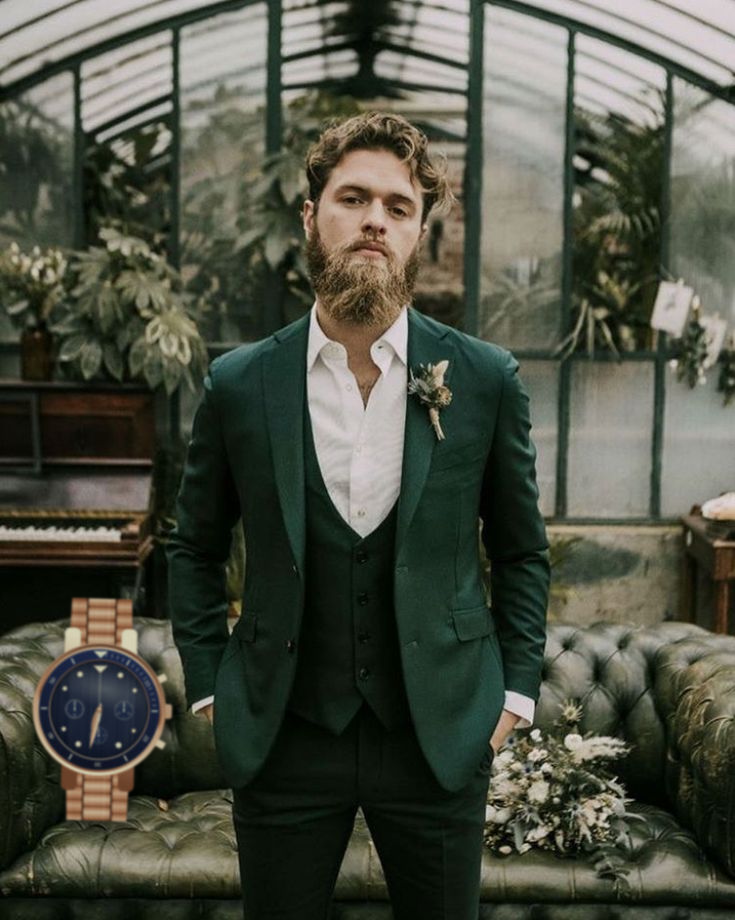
6:32
